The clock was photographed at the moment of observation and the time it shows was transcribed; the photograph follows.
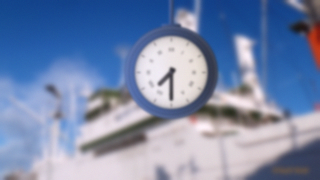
7:30
